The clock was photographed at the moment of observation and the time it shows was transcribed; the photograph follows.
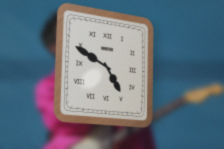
4:49
